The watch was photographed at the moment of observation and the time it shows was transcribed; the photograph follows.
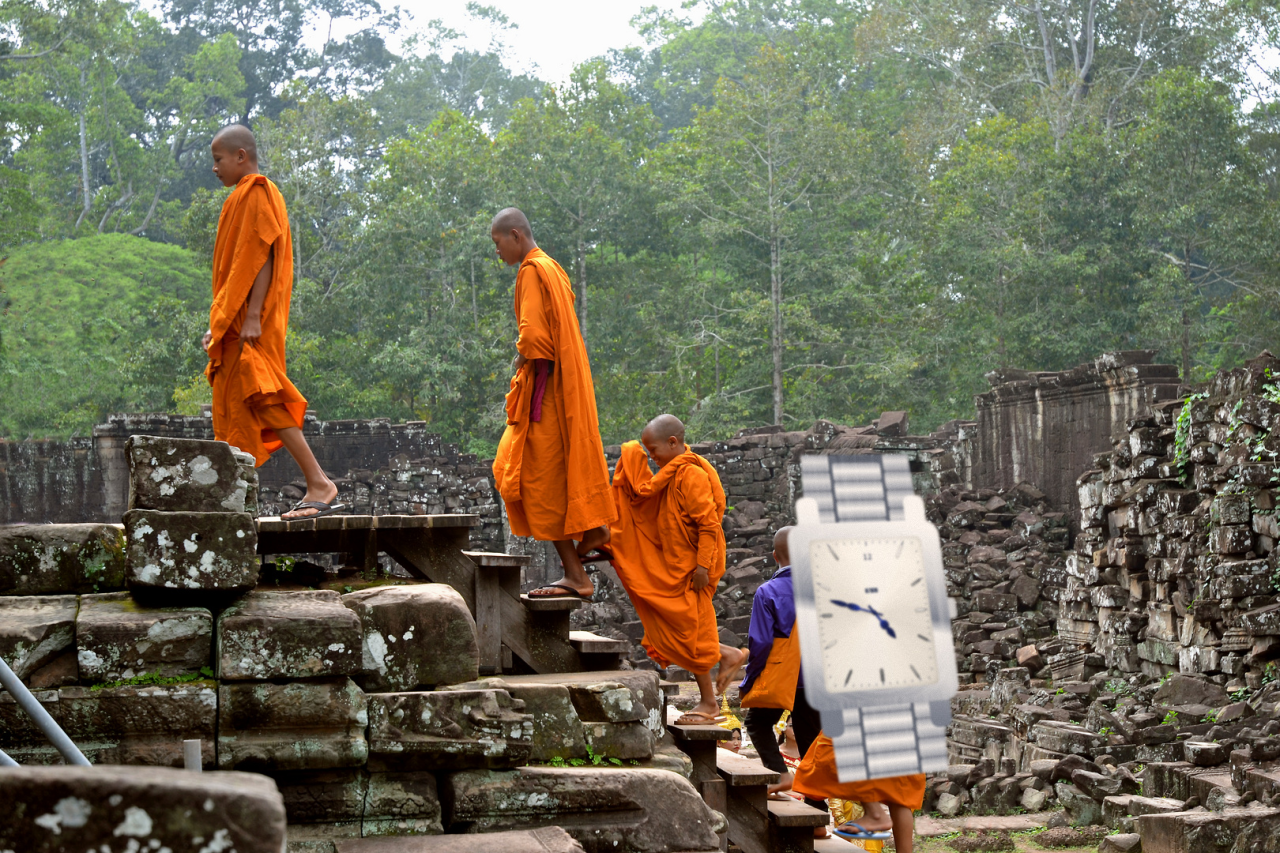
4:48
